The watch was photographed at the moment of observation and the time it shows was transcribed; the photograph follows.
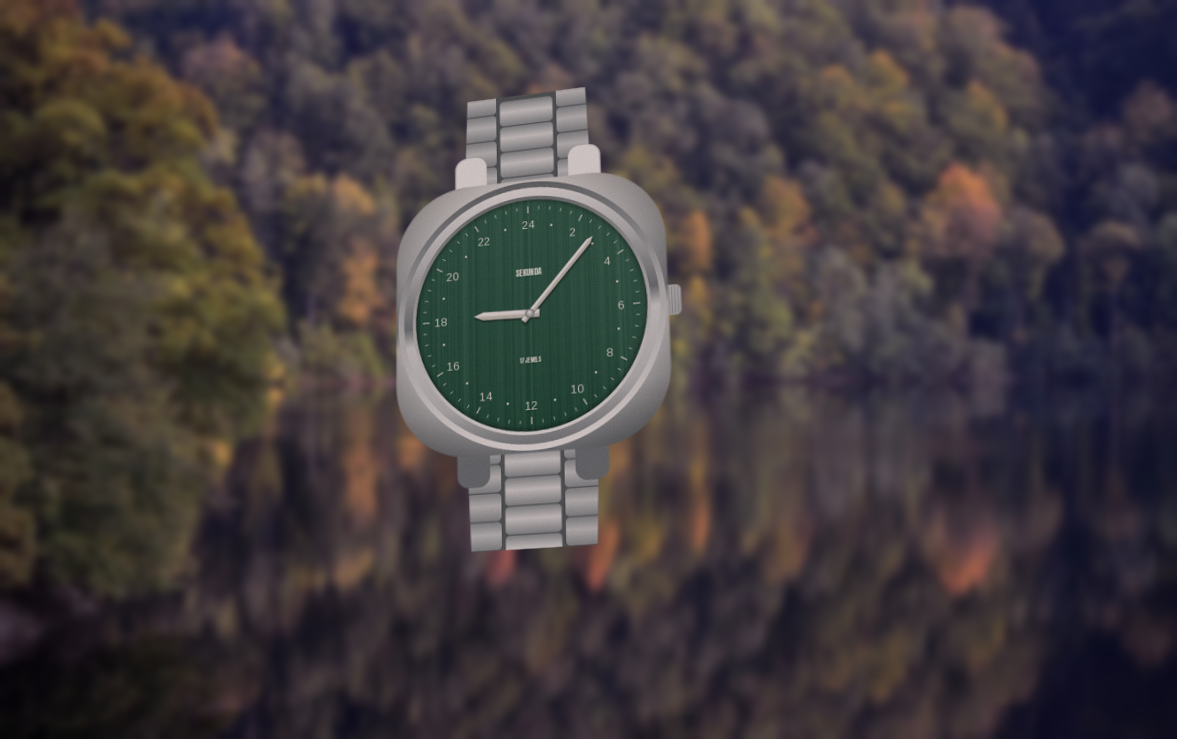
18:07
